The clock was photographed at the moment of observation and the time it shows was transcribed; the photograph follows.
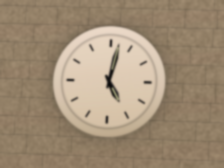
5:02
